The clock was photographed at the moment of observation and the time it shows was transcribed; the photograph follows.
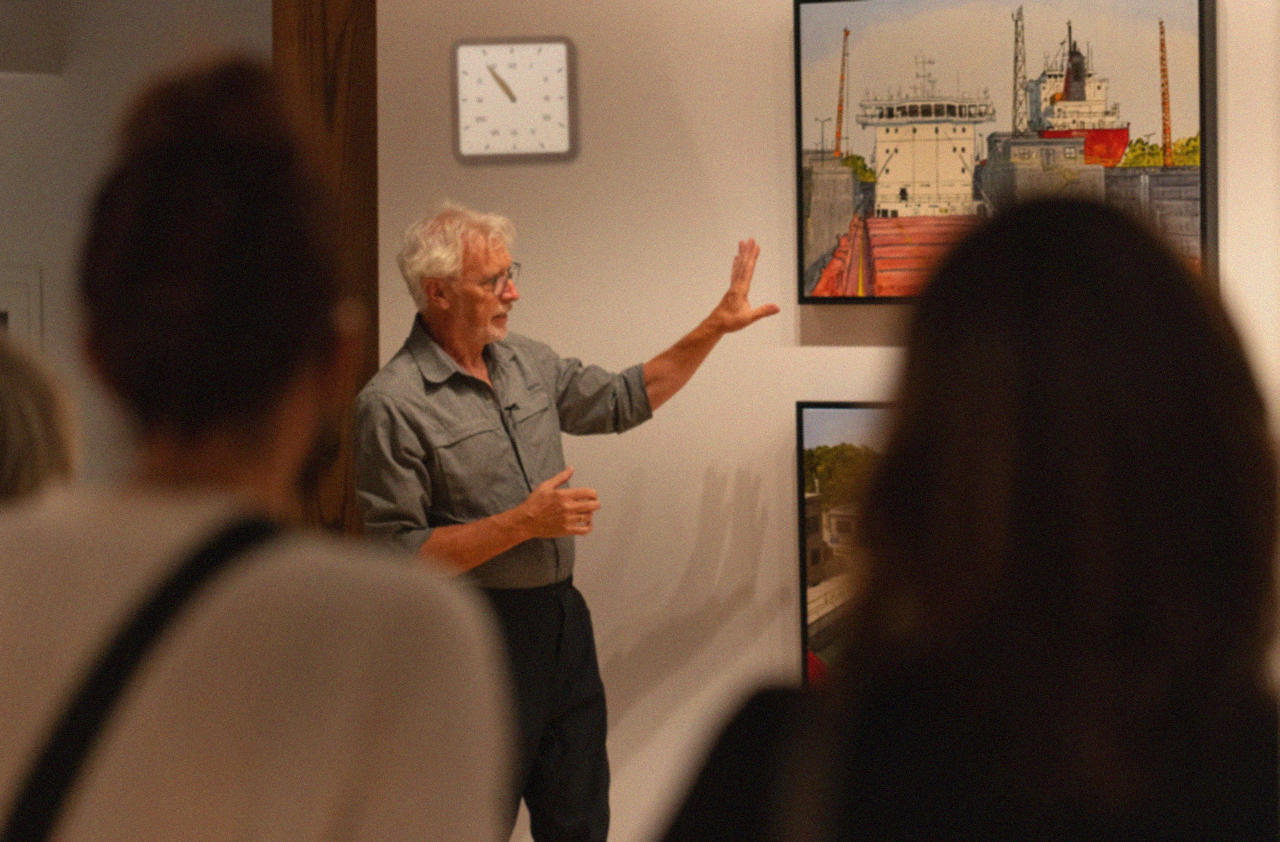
10:54
